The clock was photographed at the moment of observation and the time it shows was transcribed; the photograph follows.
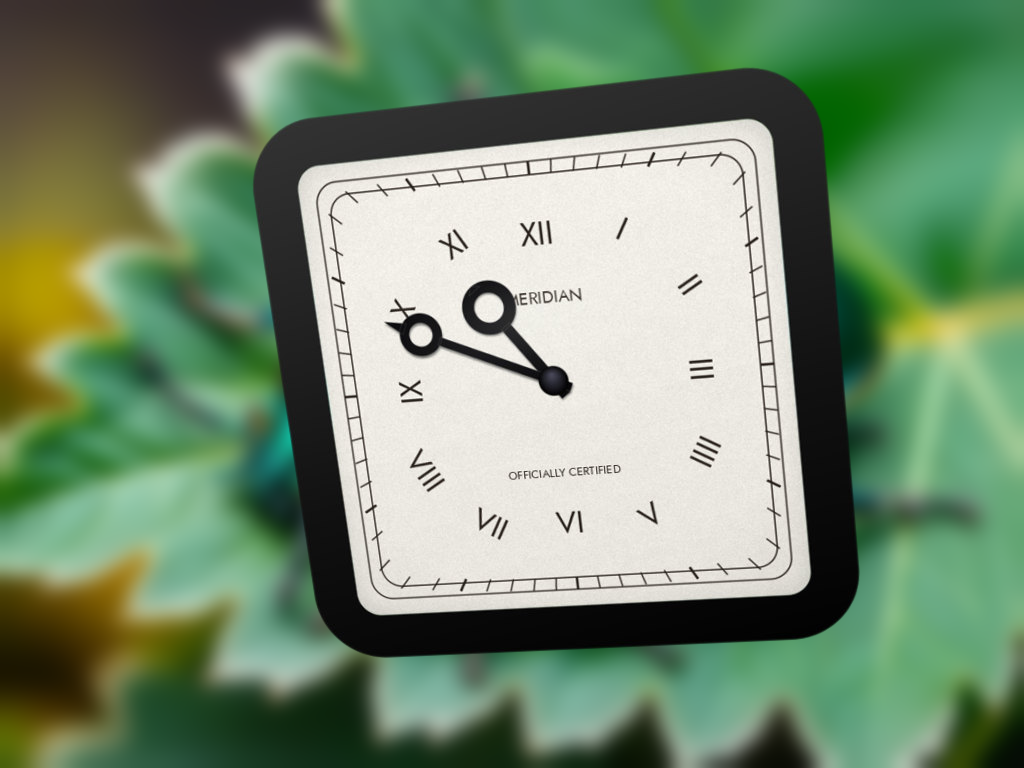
10:49
